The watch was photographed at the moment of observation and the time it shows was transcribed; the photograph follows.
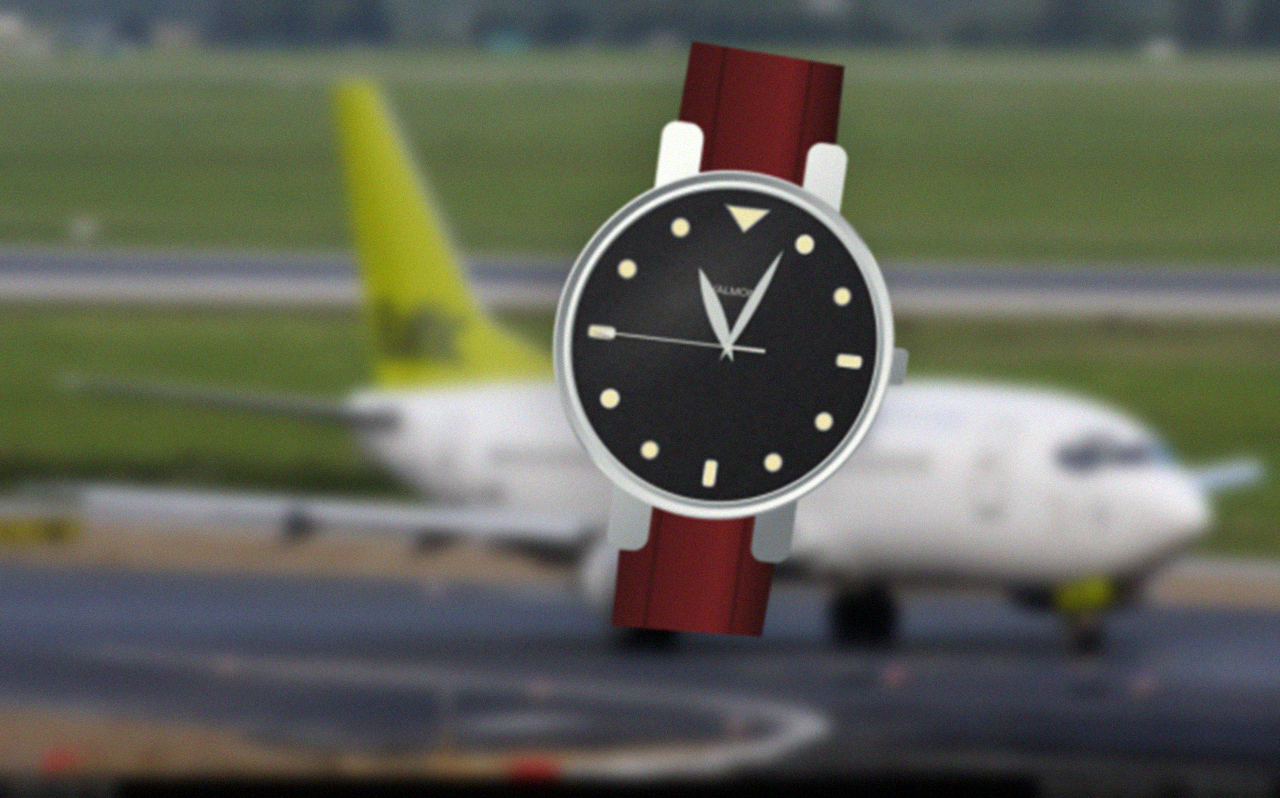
11:03:45
